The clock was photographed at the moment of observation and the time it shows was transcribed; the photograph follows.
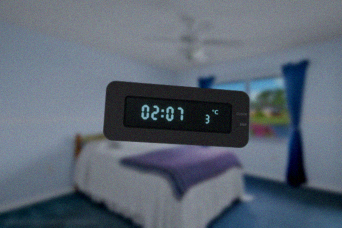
2:07
